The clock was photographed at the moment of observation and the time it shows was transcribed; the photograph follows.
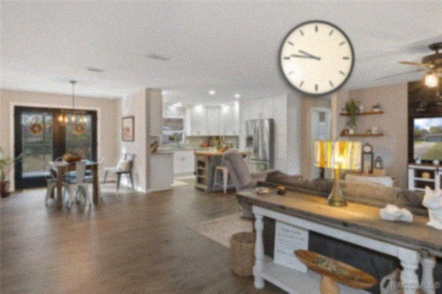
9:46
